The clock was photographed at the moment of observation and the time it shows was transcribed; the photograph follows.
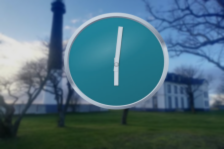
6:01
